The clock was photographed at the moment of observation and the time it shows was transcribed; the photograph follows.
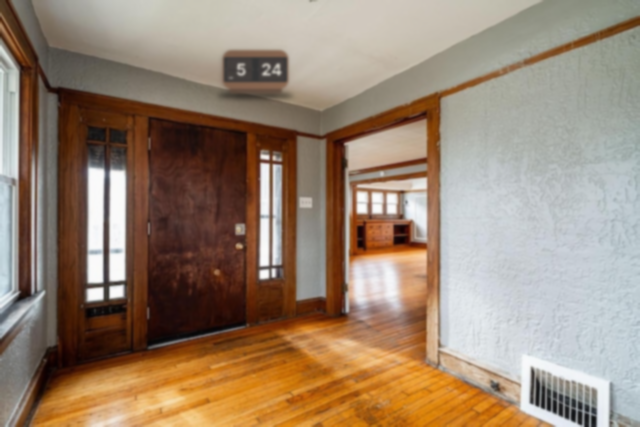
5:24
